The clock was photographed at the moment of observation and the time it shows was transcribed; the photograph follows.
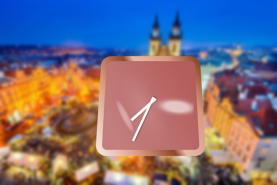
7:34
